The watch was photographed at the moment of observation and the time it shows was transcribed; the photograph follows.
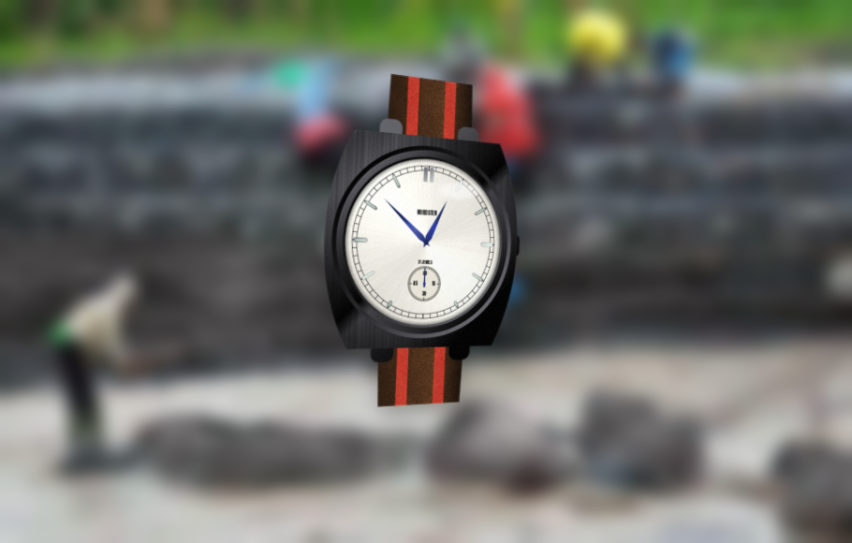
12:52
